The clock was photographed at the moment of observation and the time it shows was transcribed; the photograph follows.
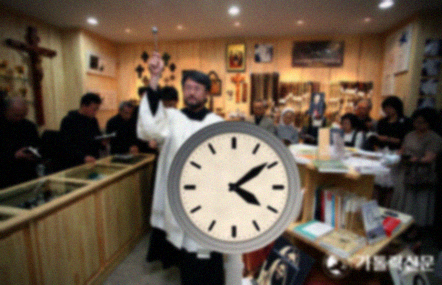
4:09
